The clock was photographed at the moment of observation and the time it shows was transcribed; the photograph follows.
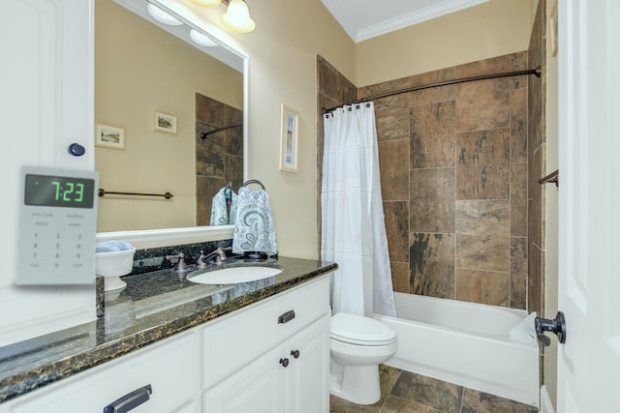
7:23
